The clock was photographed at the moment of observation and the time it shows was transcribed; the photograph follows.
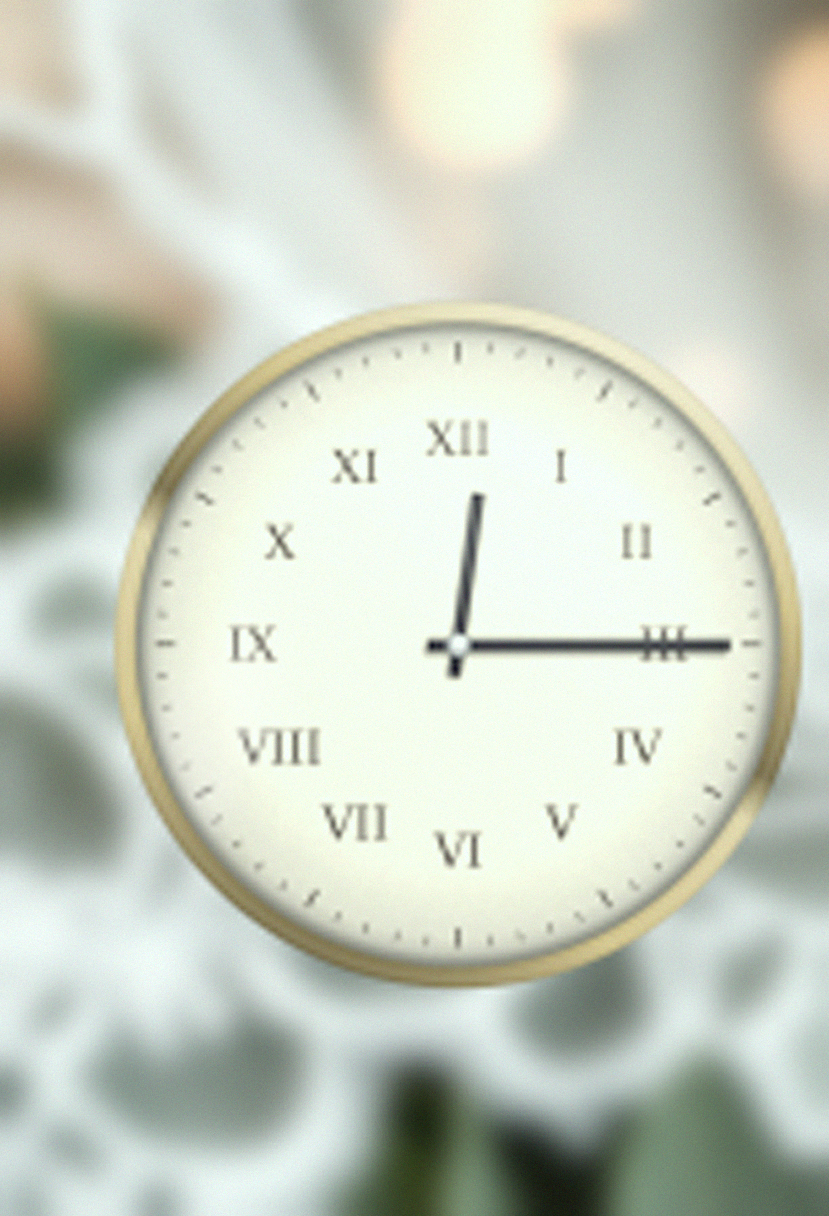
12:15
